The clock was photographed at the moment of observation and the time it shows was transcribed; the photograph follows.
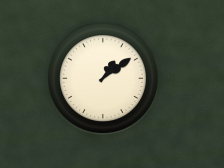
1:09
